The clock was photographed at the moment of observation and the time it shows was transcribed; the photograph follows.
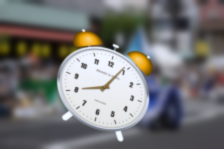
8:04
